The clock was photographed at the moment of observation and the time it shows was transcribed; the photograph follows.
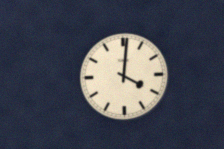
4:01
